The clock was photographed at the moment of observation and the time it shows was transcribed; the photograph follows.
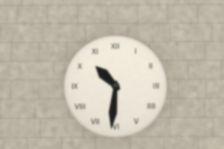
10:31
